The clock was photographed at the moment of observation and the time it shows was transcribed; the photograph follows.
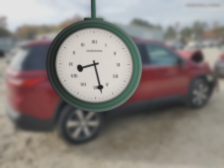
8:28
